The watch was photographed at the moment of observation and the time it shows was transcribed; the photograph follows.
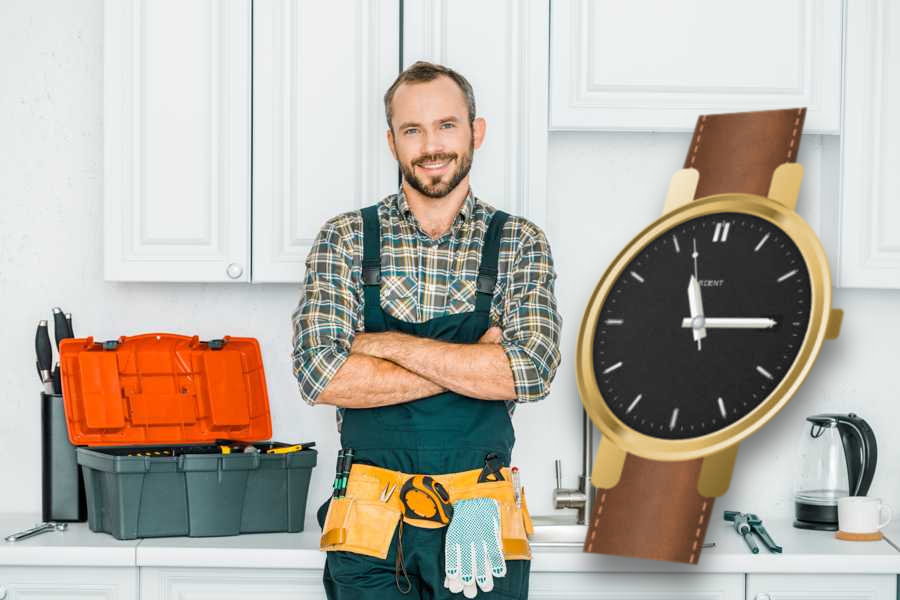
11:14:57
